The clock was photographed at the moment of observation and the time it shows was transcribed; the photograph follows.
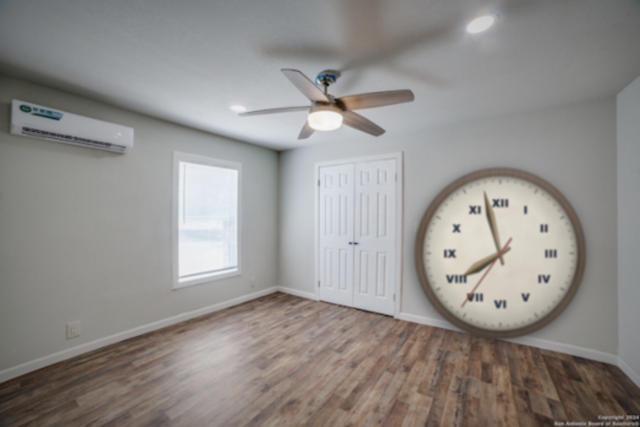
7:57:36
